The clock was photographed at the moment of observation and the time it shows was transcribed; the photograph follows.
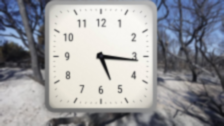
5:16
